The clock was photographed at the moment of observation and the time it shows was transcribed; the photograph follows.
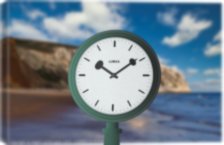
10:09
